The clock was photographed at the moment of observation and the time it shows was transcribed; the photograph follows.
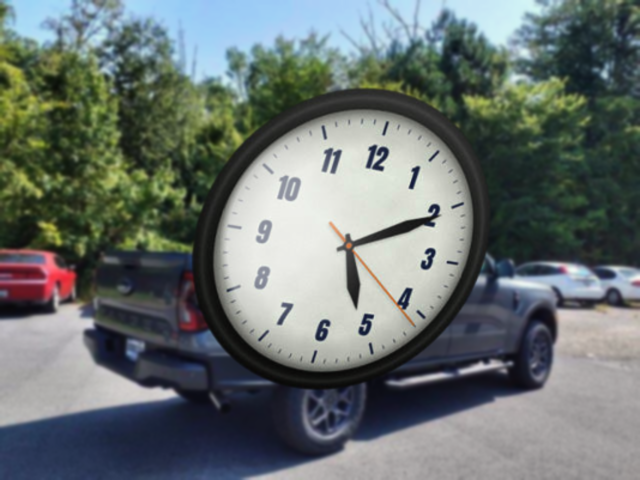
5:10:21
